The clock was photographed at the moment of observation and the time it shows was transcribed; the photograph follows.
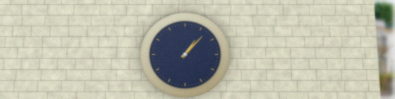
1:07
